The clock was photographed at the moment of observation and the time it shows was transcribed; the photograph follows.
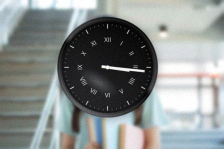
3:16
